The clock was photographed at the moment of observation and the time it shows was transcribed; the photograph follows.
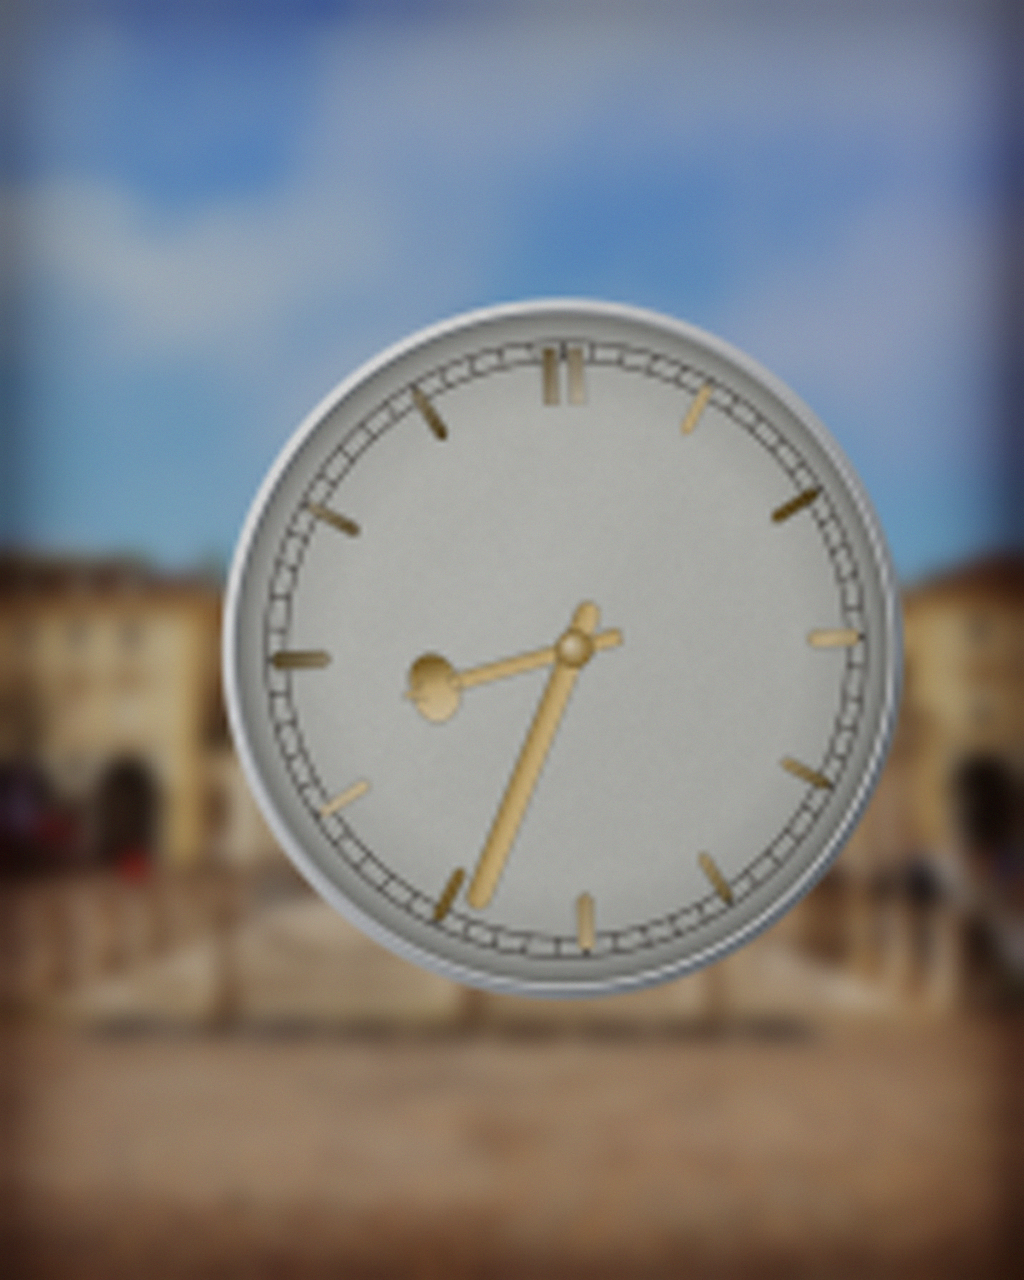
8:34
